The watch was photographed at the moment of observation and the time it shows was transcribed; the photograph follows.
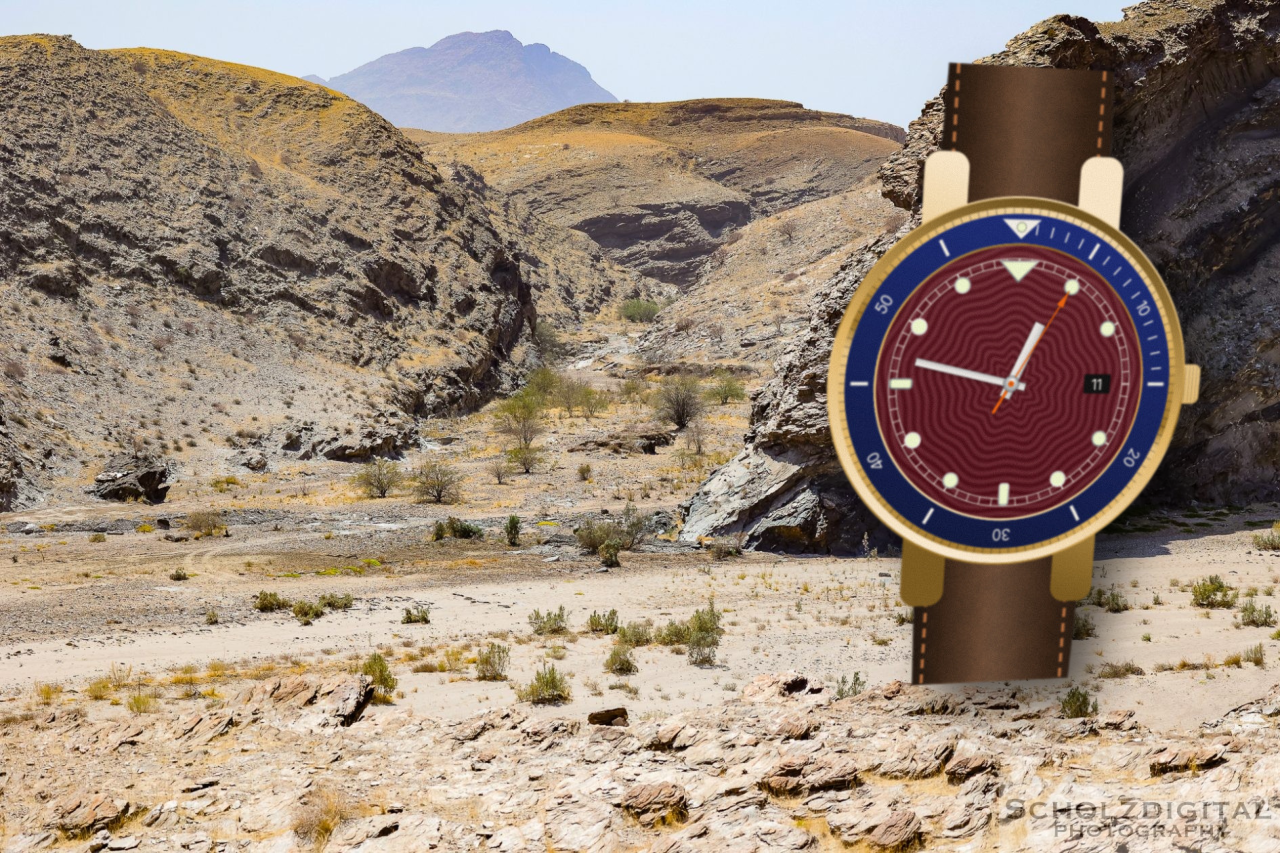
12:47:05
